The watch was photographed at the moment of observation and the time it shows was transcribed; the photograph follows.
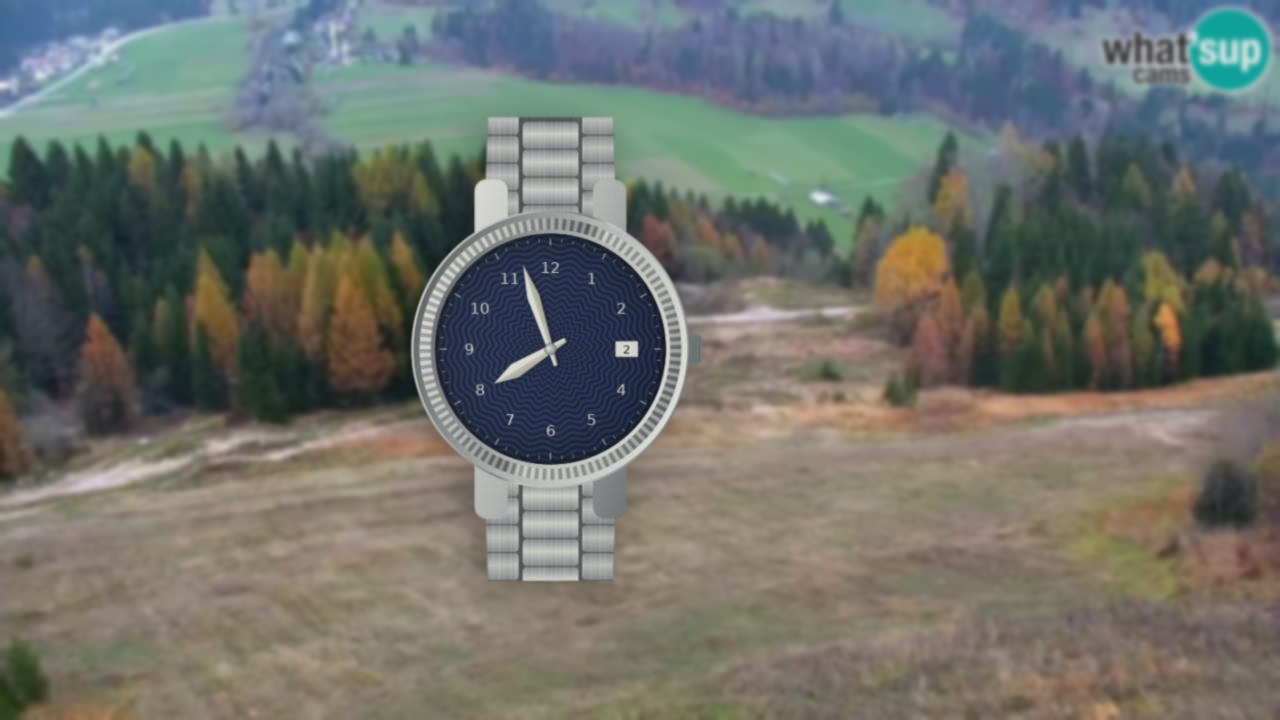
7:57
